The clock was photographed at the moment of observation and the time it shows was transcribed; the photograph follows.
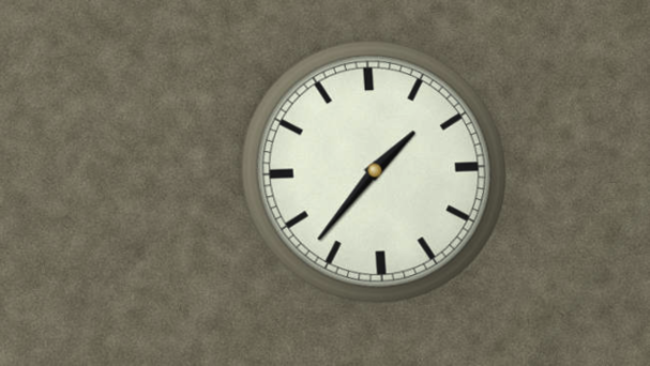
1:37
